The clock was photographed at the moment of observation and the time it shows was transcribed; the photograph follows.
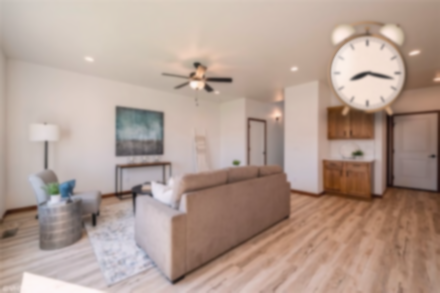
8:17
